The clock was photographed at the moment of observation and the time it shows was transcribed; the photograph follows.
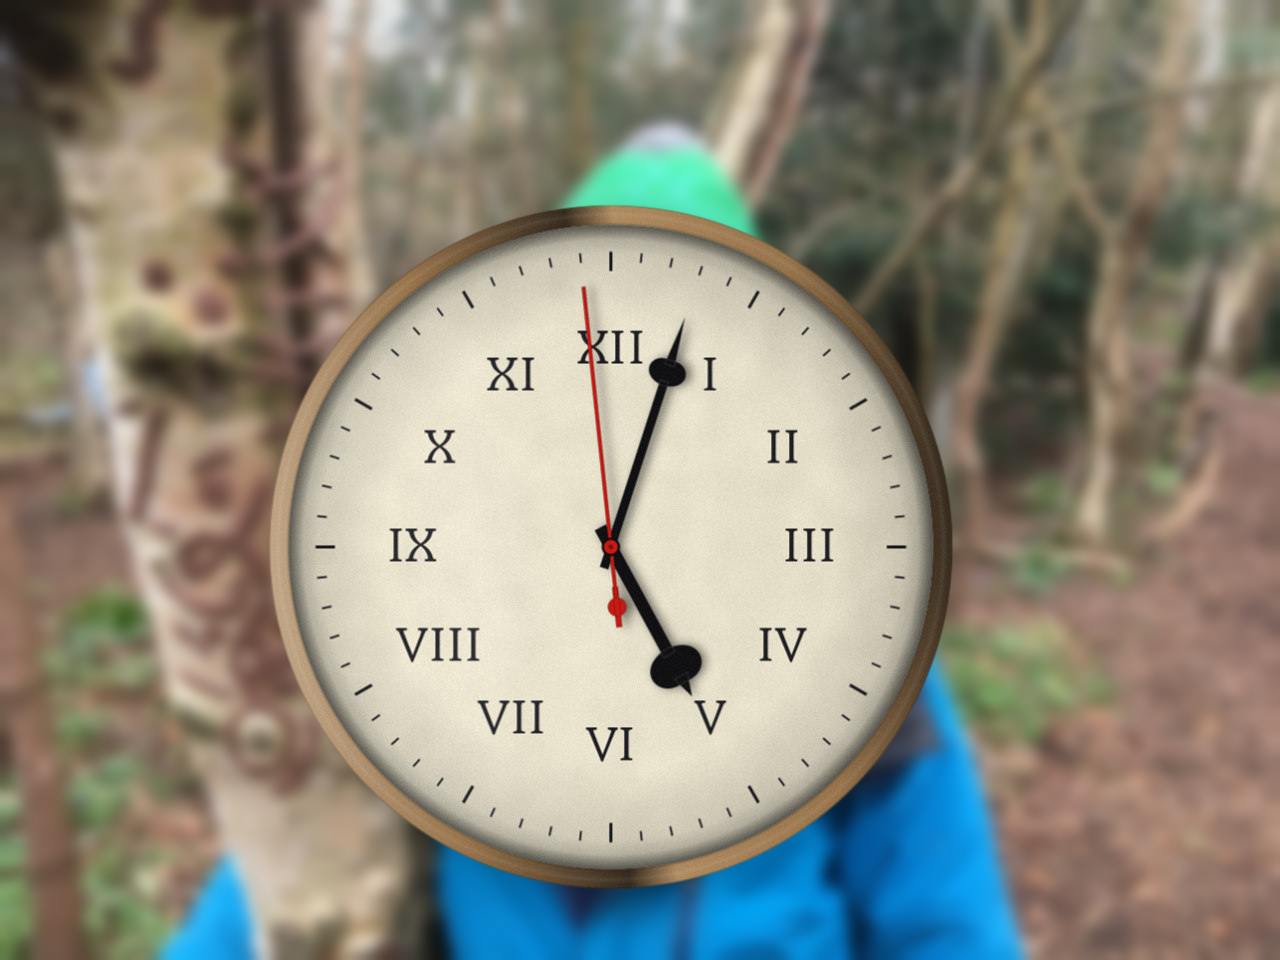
5:02:59
